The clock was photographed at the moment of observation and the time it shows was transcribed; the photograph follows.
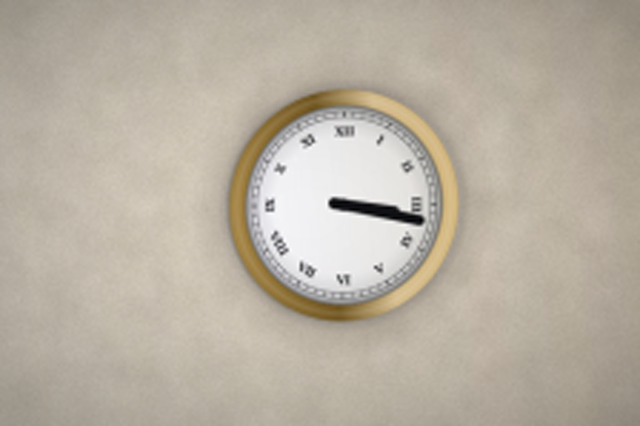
3:17
